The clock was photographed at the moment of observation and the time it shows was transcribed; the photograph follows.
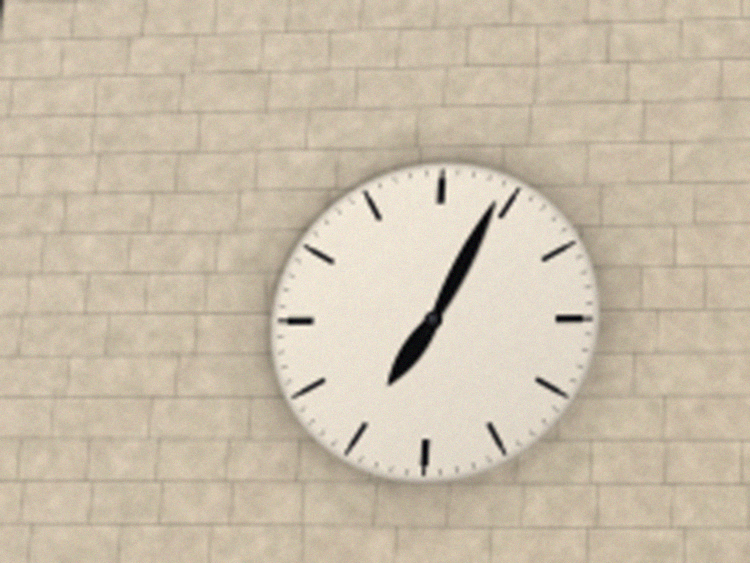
7:04
